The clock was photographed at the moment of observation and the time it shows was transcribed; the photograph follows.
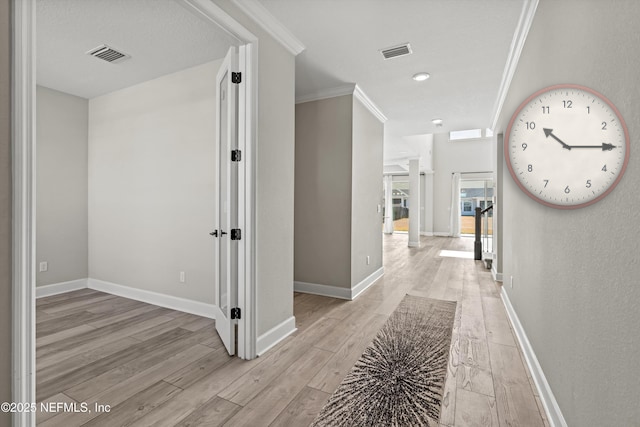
10:15
